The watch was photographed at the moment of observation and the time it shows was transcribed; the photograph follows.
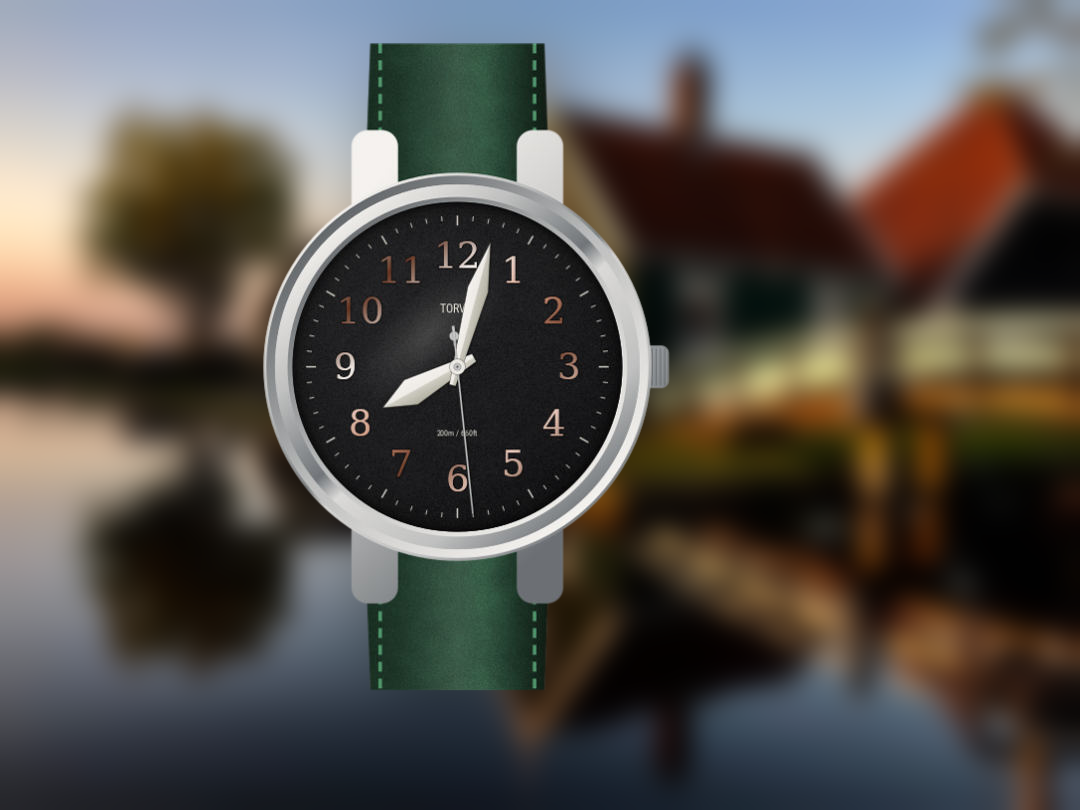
8:02:29
